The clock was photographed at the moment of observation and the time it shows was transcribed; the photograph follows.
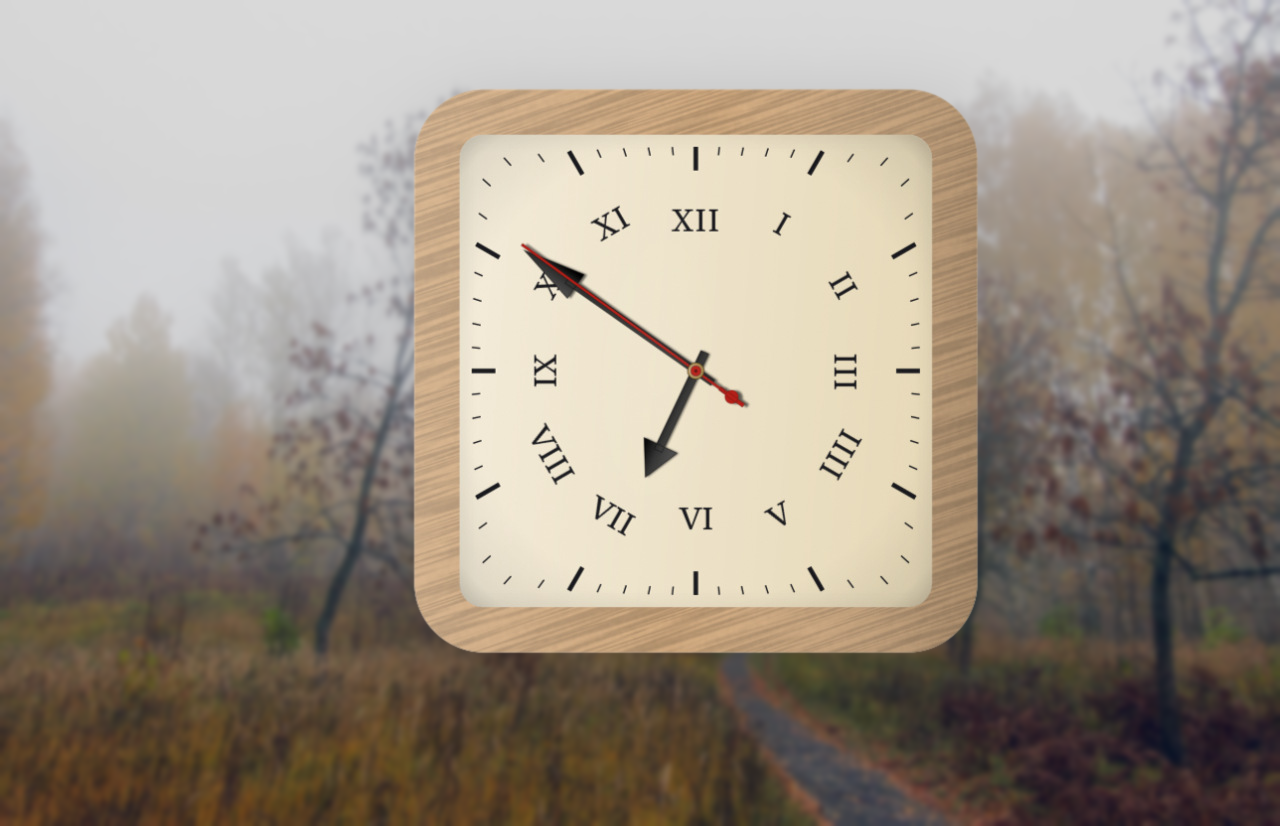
6:50:51
